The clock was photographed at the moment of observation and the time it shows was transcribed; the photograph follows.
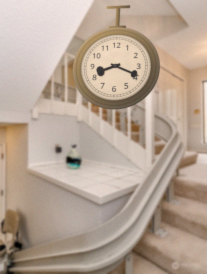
8:19
